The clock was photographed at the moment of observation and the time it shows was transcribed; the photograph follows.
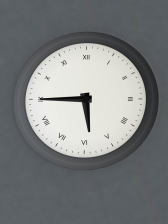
5:45
